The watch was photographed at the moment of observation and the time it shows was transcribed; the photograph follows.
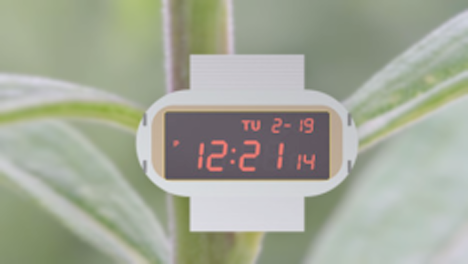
12:21:14
